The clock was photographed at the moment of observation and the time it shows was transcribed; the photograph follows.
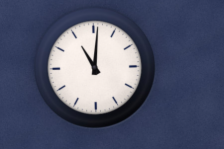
11:01
